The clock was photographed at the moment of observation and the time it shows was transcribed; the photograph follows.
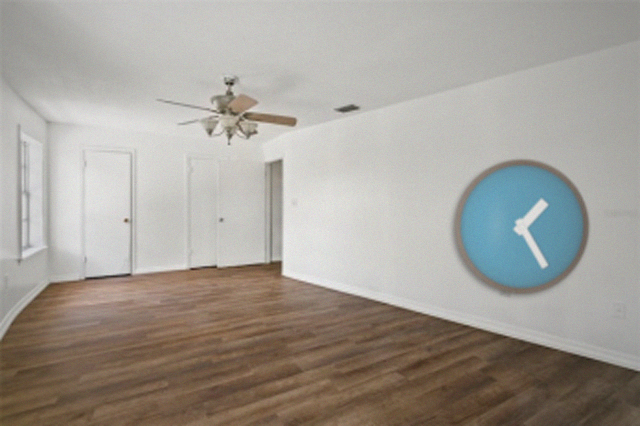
1:25
